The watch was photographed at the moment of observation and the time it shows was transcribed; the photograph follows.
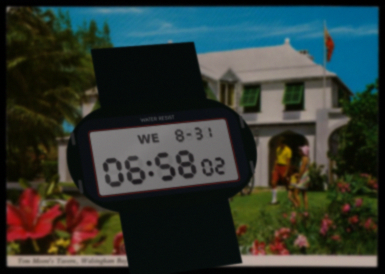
6:58:02
